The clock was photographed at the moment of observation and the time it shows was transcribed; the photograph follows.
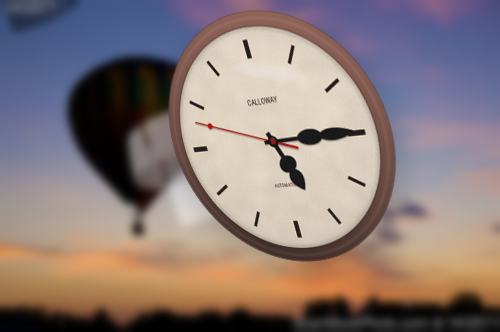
5:14:48
